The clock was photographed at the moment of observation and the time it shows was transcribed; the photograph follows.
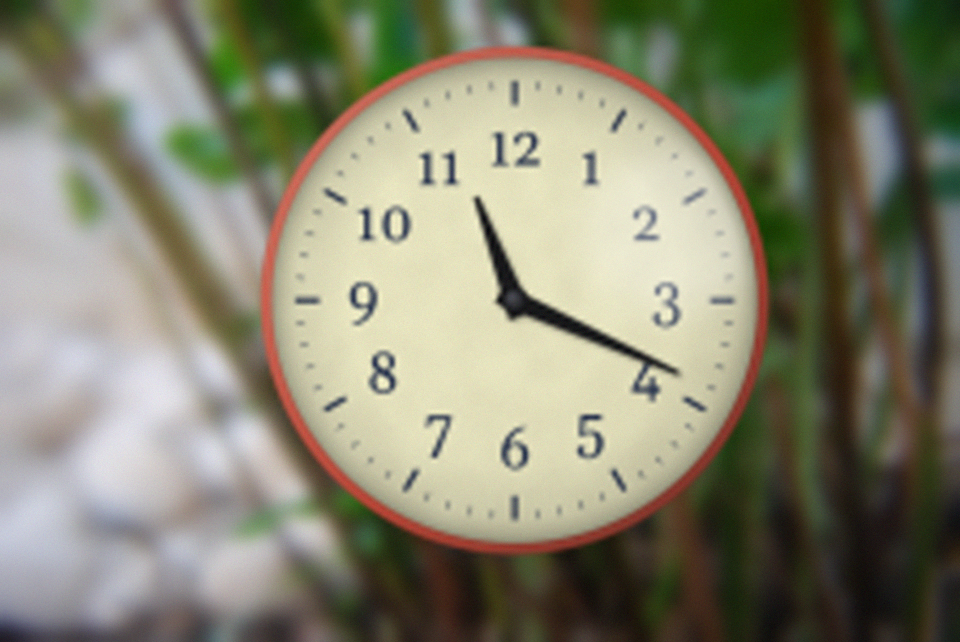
11:19
